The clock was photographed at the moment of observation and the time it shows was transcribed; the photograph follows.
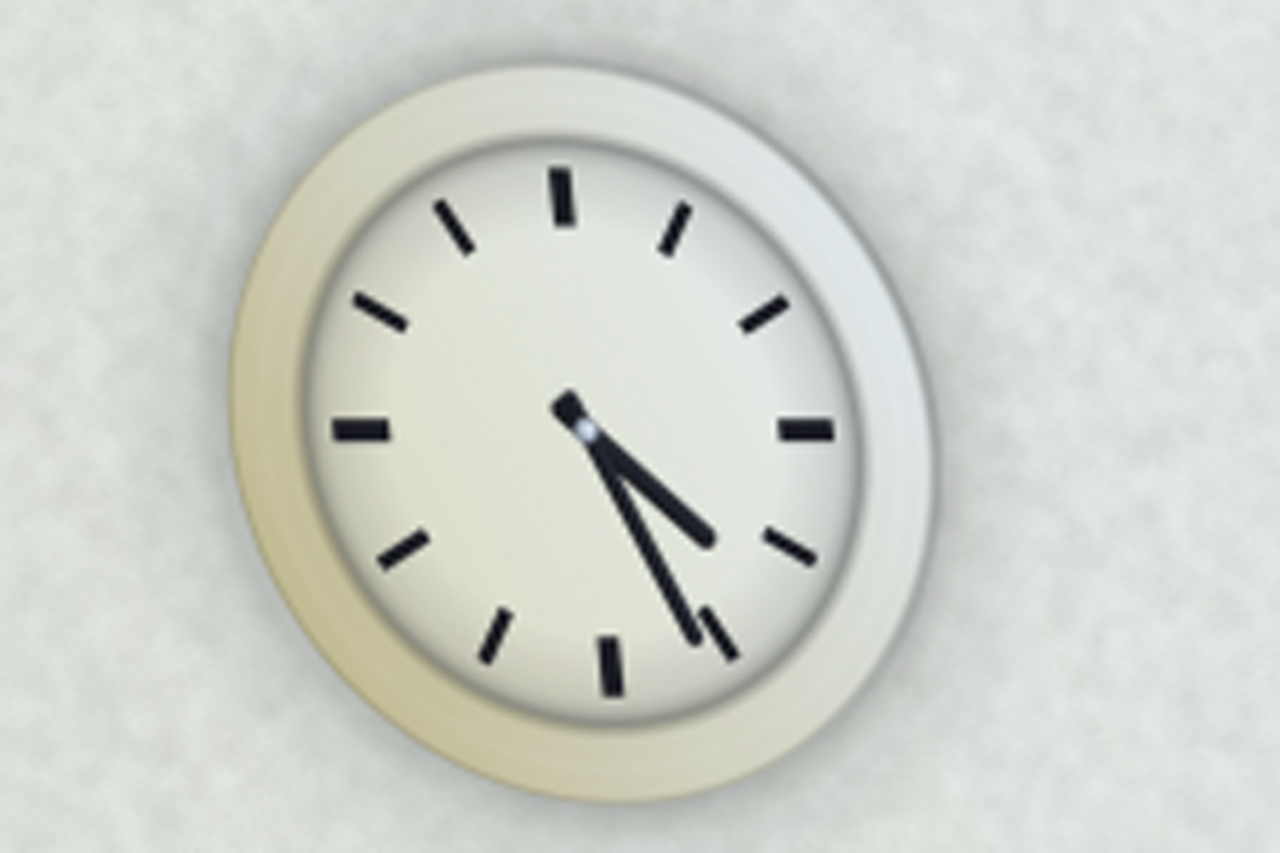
4:26
